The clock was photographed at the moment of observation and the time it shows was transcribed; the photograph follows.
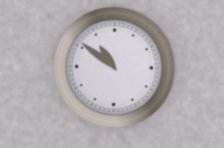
10:51
